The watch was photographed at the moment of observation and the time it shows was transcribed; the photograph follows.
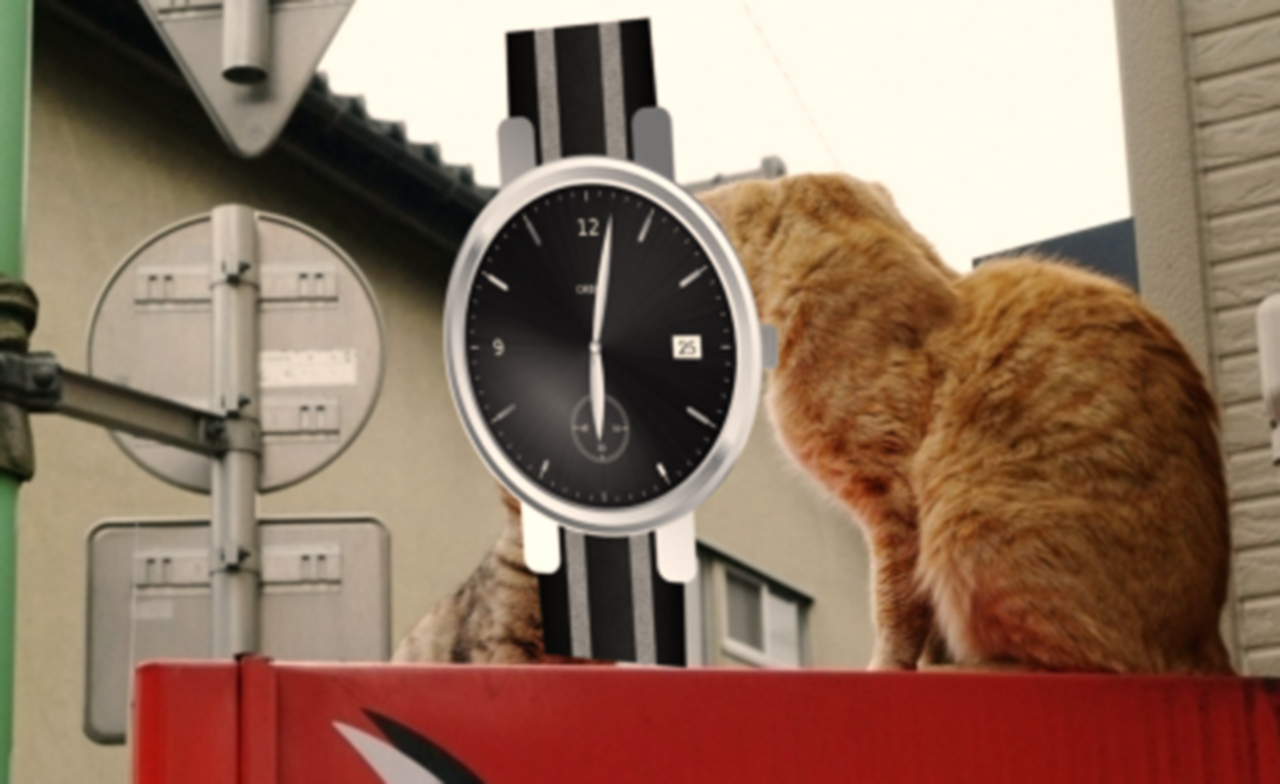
6:02
